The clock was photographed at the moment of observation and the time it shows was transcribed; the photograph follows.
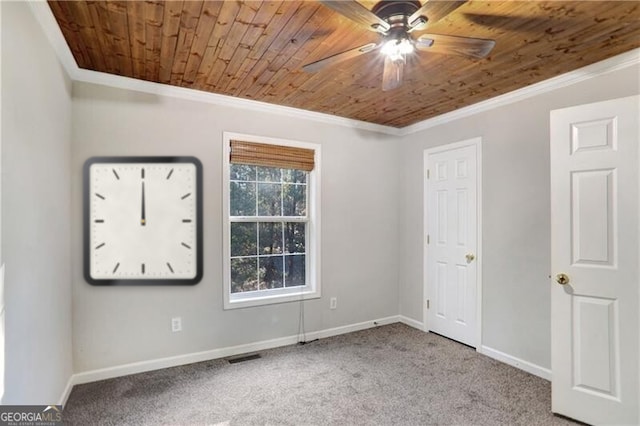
12:00
